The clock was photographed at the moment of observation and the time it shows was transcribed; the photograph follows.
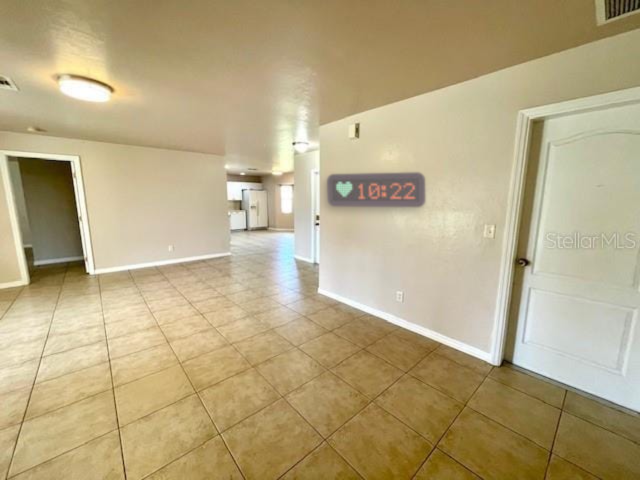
10:22
